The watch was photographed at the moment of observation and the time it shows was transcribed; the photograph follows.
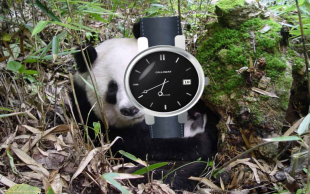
6:41
